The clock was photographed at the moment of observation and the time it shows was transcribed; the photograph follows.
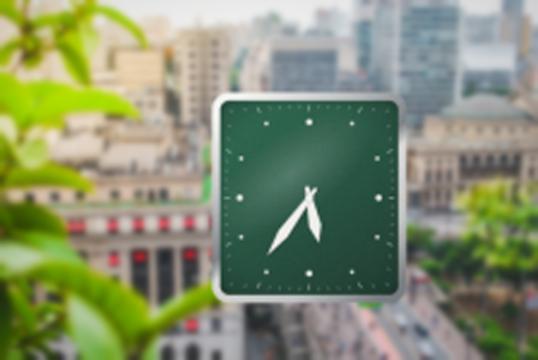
5:36
